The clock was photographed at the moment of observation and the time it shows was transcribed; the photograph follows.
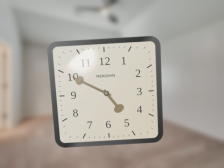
4:50
